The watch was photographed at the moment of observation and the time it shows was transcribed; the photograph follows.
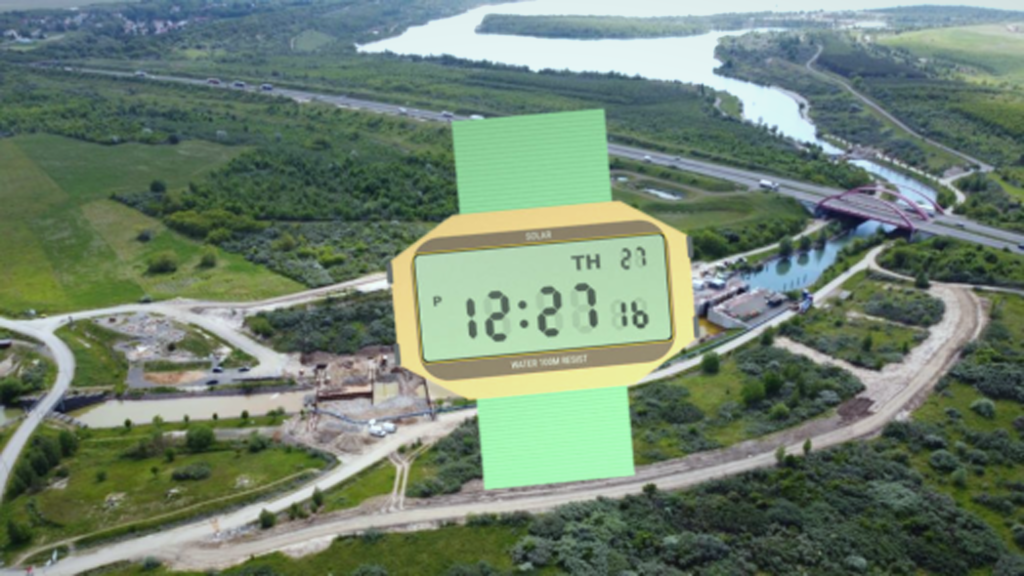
12:27:16
